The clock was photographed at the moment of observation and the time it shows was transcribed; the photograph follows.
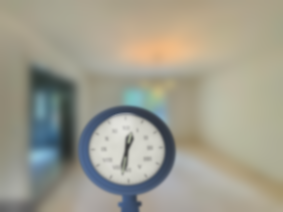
12:32
